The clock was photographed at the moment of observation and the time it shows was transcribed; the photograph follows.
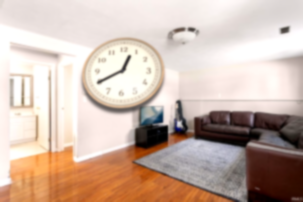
12:40
